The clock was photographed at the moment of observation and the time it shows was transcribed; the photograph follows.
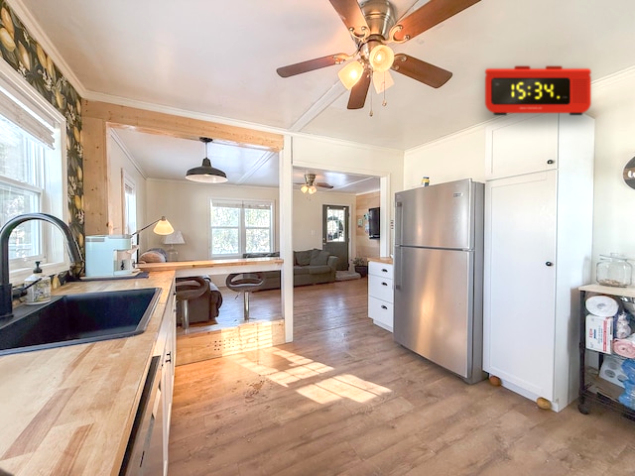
15:34
